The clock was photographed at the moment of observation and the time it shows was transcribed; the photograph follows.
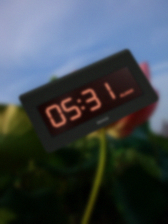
5:31
